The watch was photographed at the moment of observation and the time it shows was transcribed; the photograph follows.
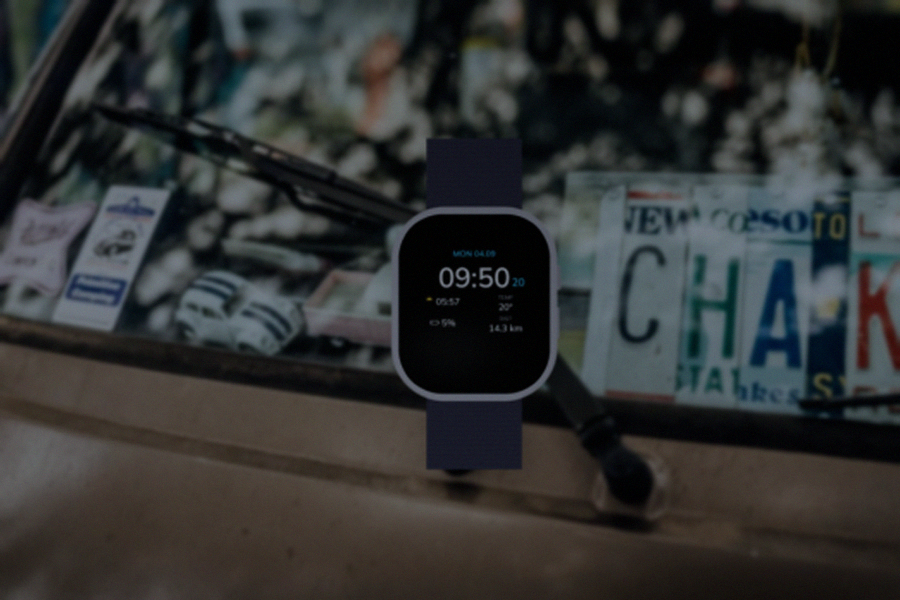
9:50
